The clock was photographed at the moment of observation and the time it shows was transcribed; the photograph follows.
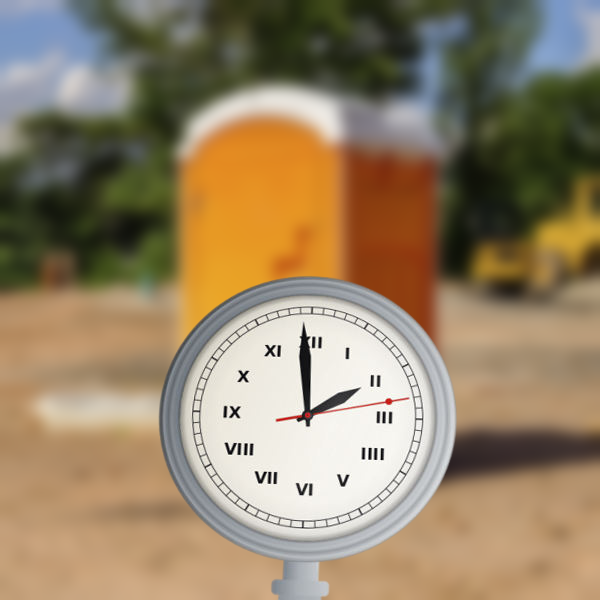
1:59:13
